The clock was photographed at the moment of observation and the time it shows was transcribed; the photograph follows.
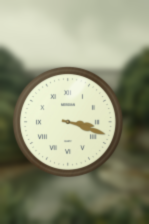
3:18
